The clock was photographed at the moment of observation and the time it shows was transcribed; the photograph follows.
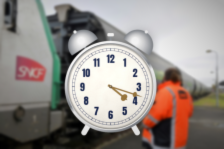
4:18
